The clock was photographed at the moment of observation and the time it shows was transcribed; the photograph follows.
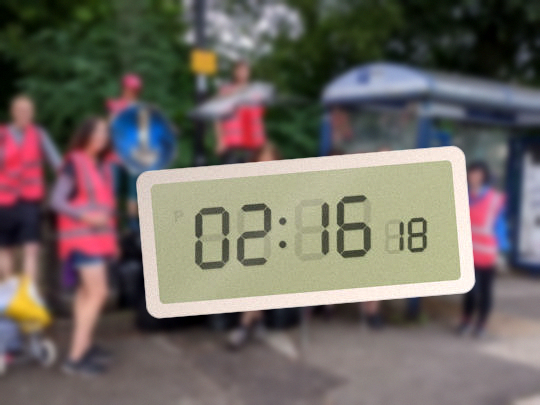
2:16:18
